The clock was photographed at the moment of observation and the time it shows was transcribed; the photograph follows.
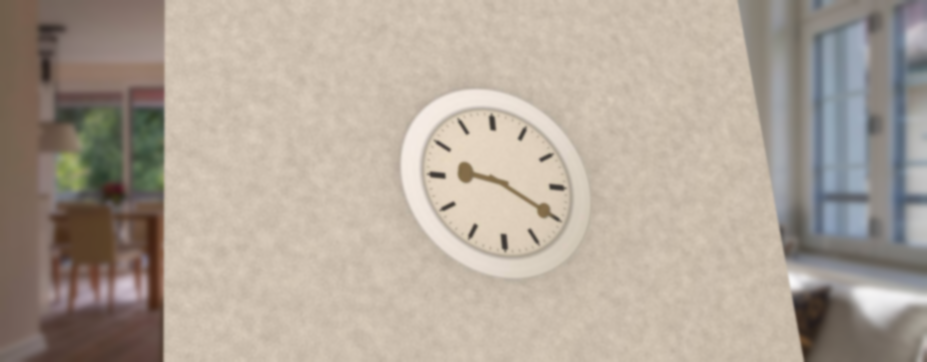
9:20
